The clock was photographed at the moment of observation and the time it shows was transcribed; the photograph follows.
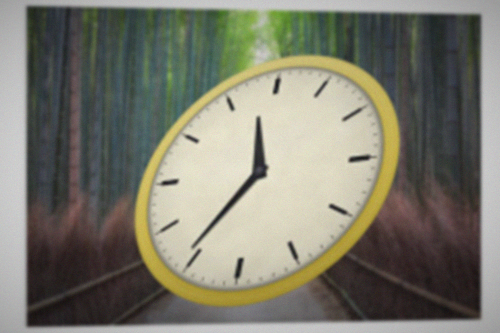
11:36
